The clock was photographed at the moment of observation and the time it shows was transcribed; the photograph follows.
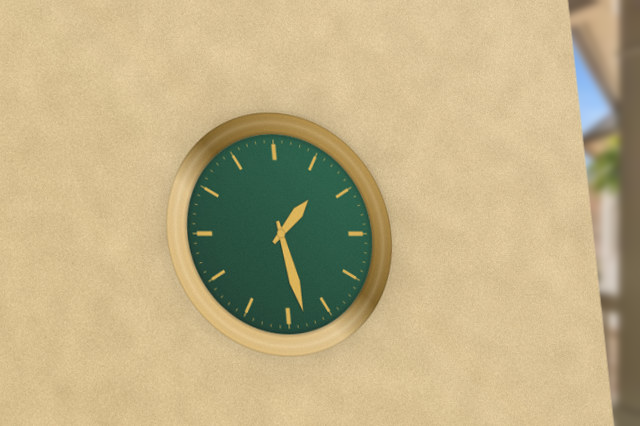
1:28
